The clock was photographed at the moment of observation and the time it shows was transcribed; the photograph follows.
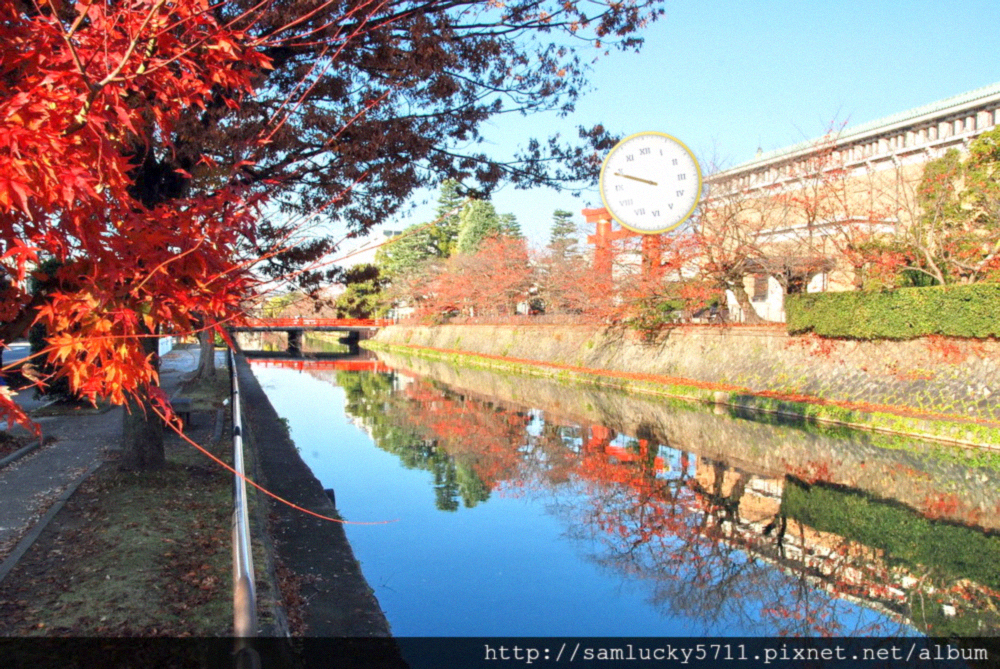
9:49
